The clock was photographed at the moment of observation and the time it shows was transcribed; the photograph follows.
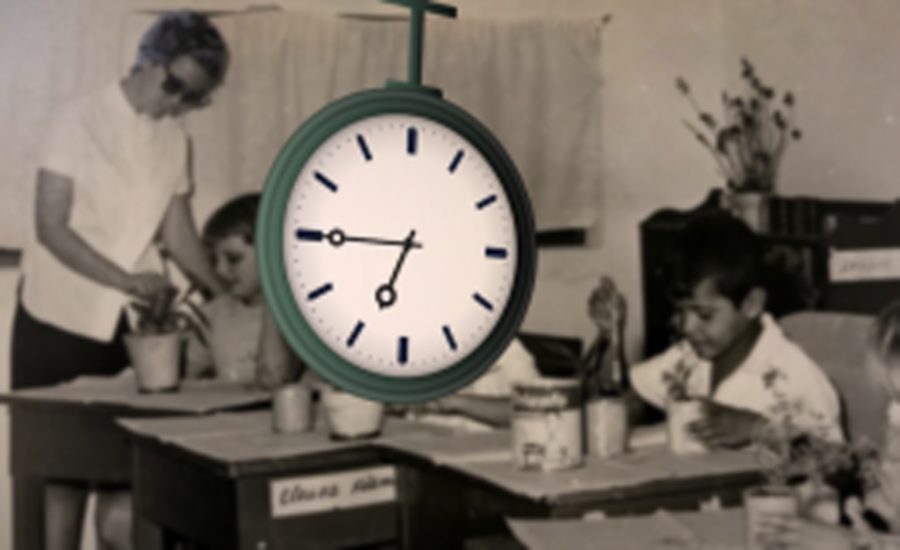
6:45
